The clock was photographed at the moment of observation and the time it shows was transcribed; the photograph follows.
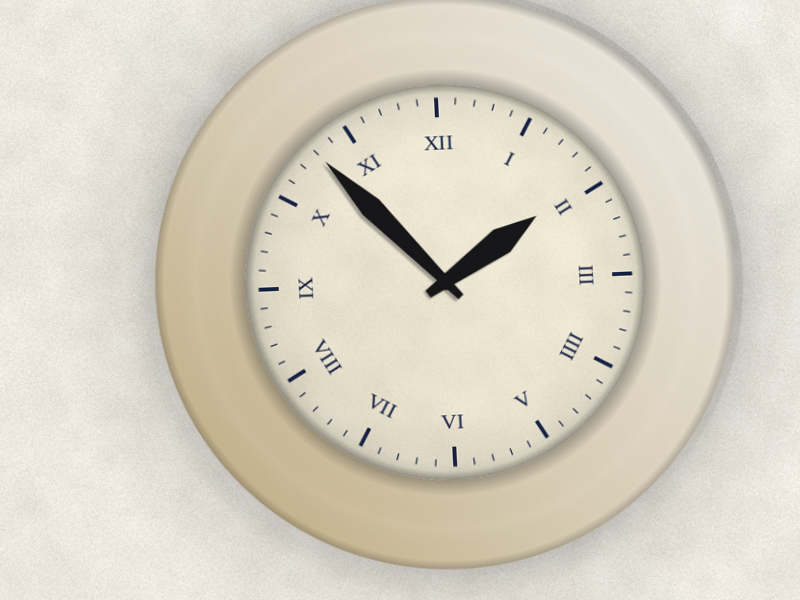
1:53
